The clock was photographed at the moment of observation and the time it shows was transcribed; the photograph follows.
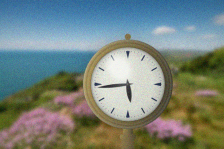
5:44
